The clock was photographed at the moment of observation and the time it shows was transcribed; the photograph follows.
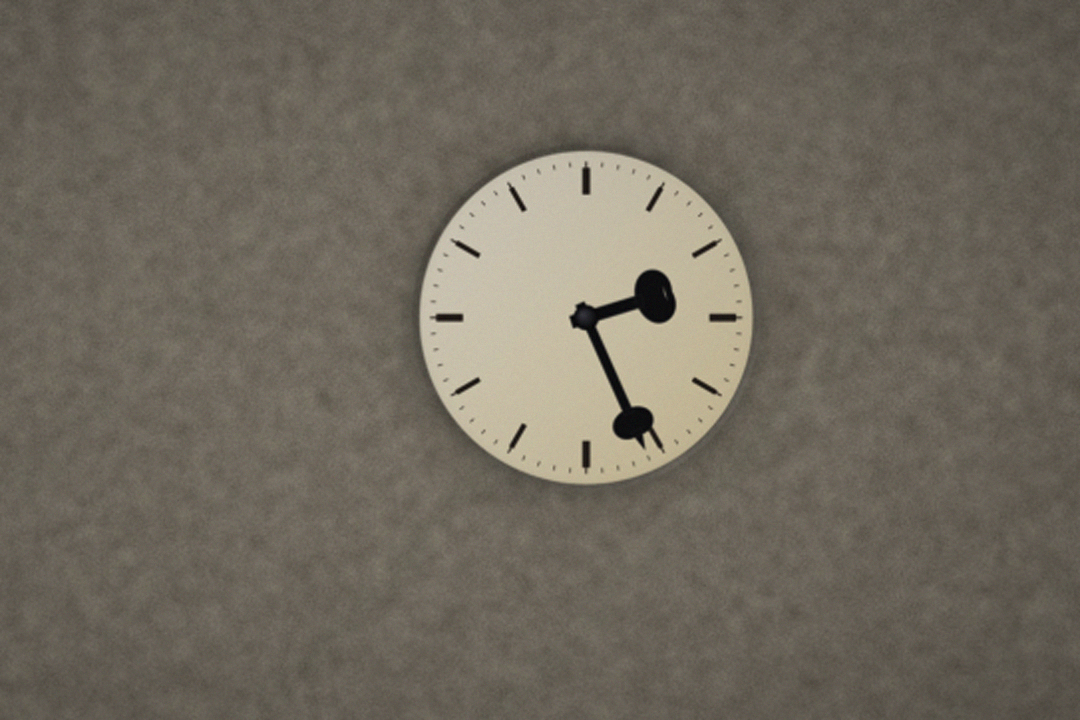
2:26
